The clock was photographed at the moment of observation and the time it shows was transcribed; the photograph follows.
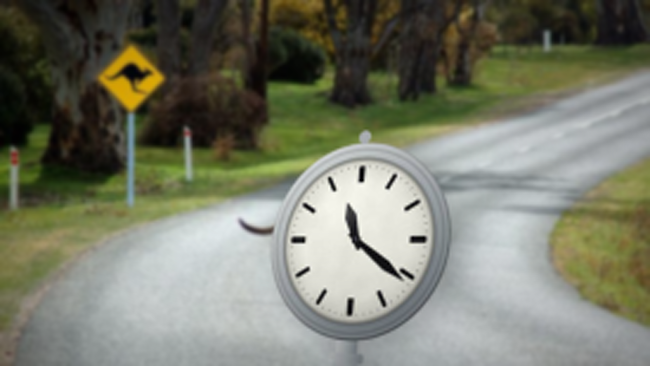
11:21
